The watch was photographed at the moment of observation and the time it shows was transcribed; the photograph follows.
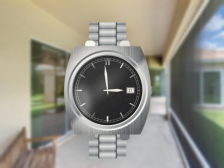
2:59
